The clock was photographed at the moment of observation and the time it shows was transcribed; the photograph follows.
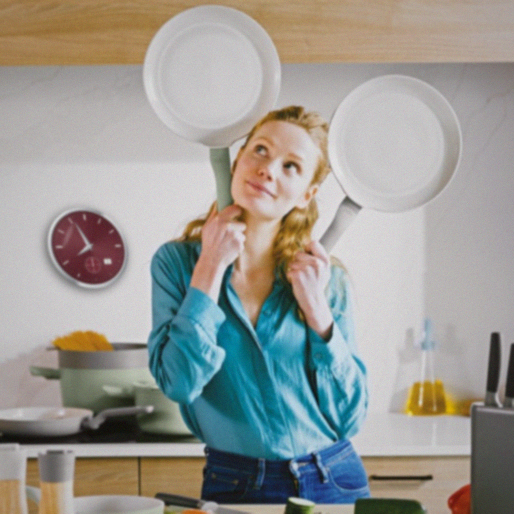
7:56
